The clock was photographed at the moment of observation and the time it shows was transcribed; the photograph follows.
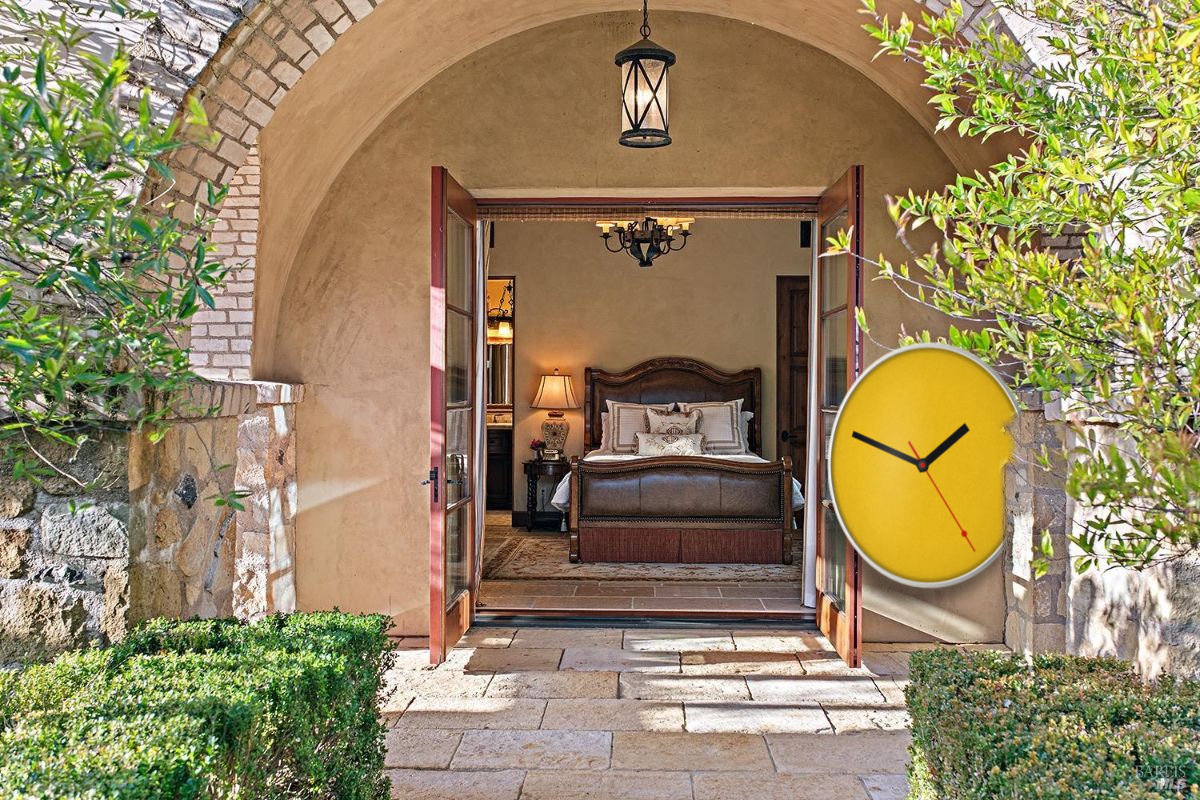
1:48:24
